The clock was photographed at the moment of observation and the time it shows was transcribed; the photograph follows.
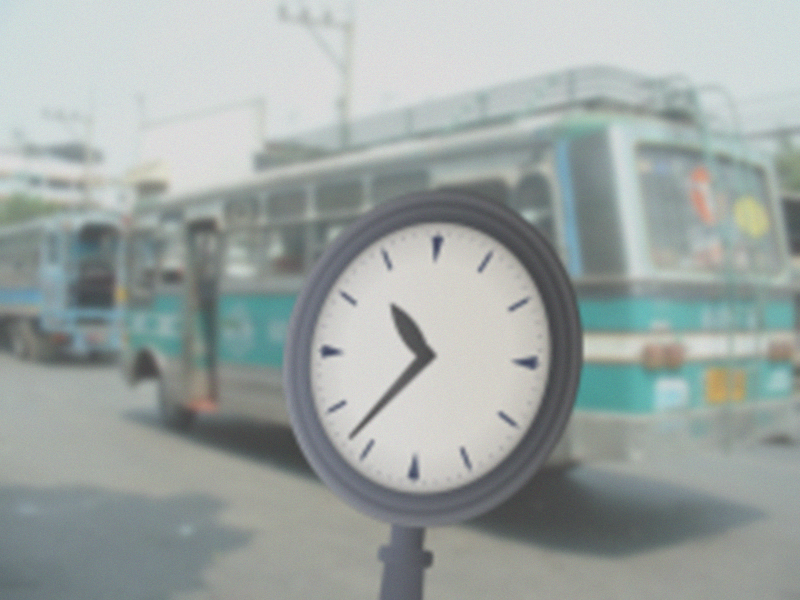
10:37
